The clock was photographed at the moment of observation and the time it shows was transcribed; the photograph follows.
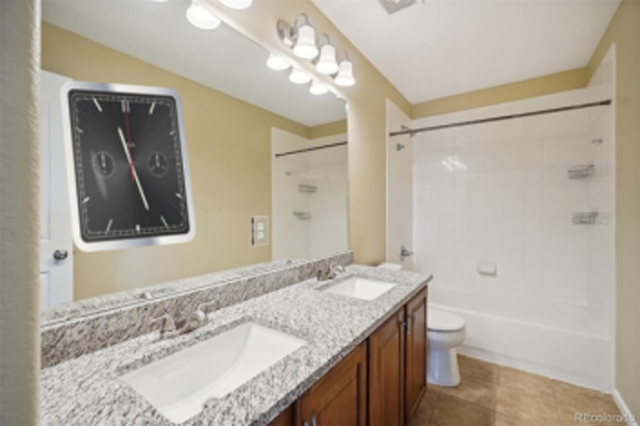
11:27
